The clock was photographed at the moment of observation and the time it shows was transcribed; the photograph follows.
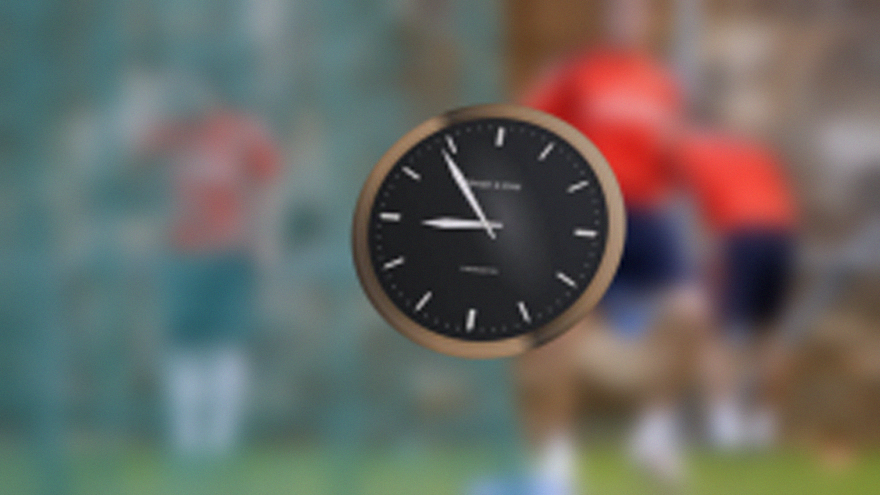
8:54
